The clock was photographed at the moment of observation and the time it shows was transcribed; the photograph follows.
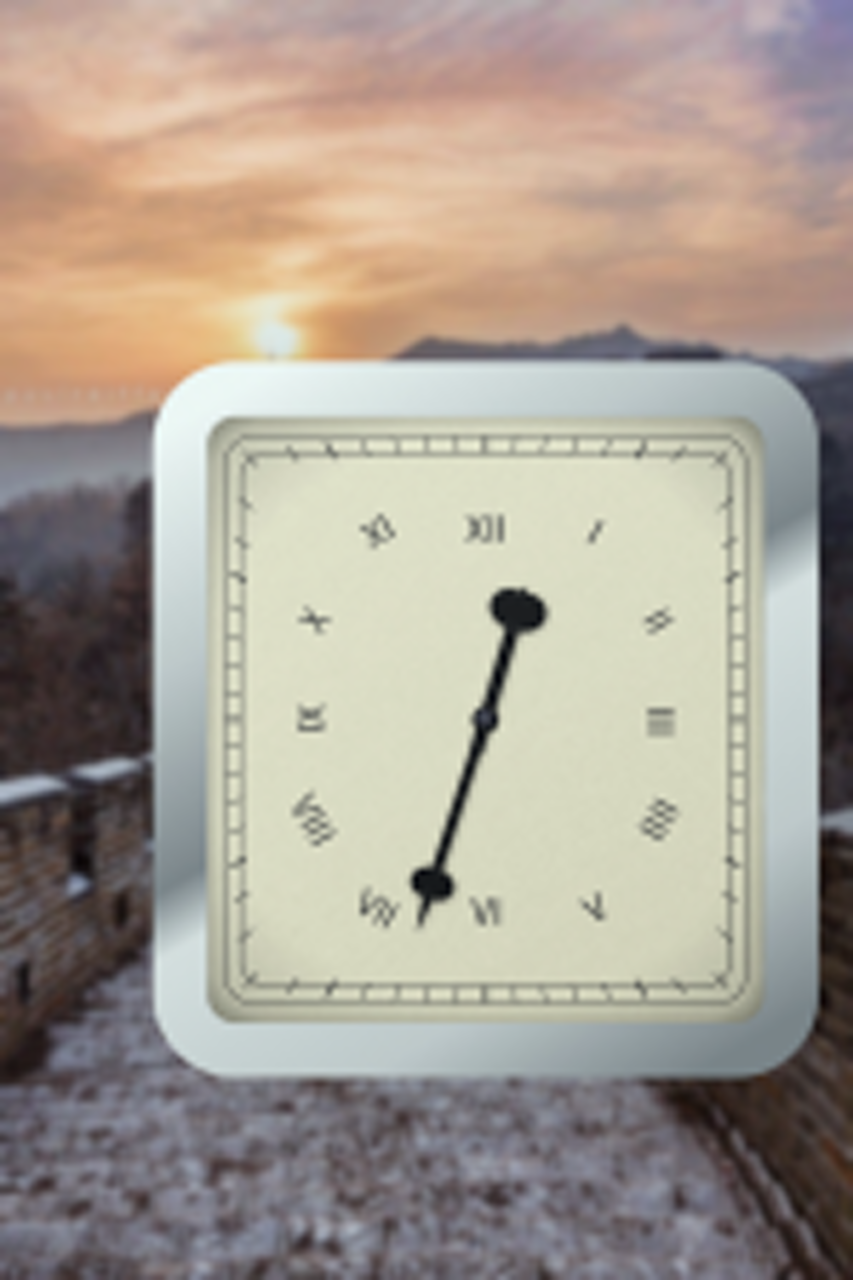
12:33
